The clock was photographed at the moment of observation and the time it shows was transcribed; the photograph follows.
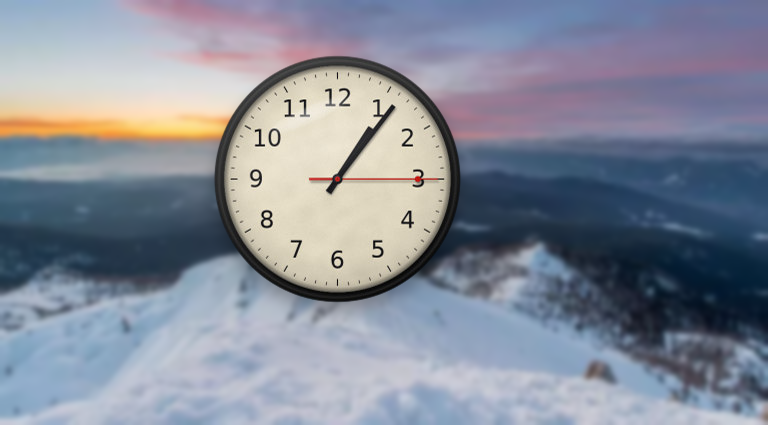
1:06:15
